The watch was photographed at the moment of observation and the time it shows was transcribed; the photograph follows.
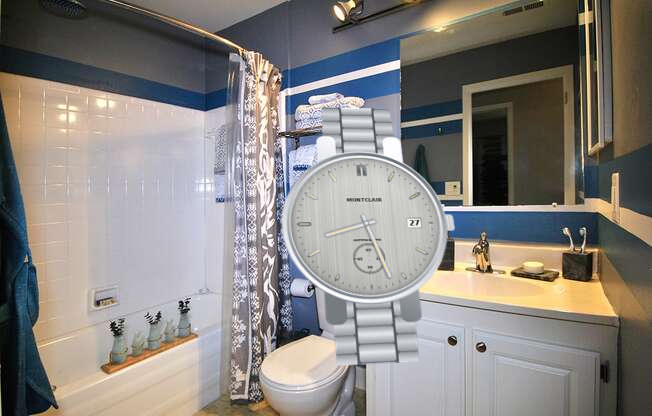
8:27
